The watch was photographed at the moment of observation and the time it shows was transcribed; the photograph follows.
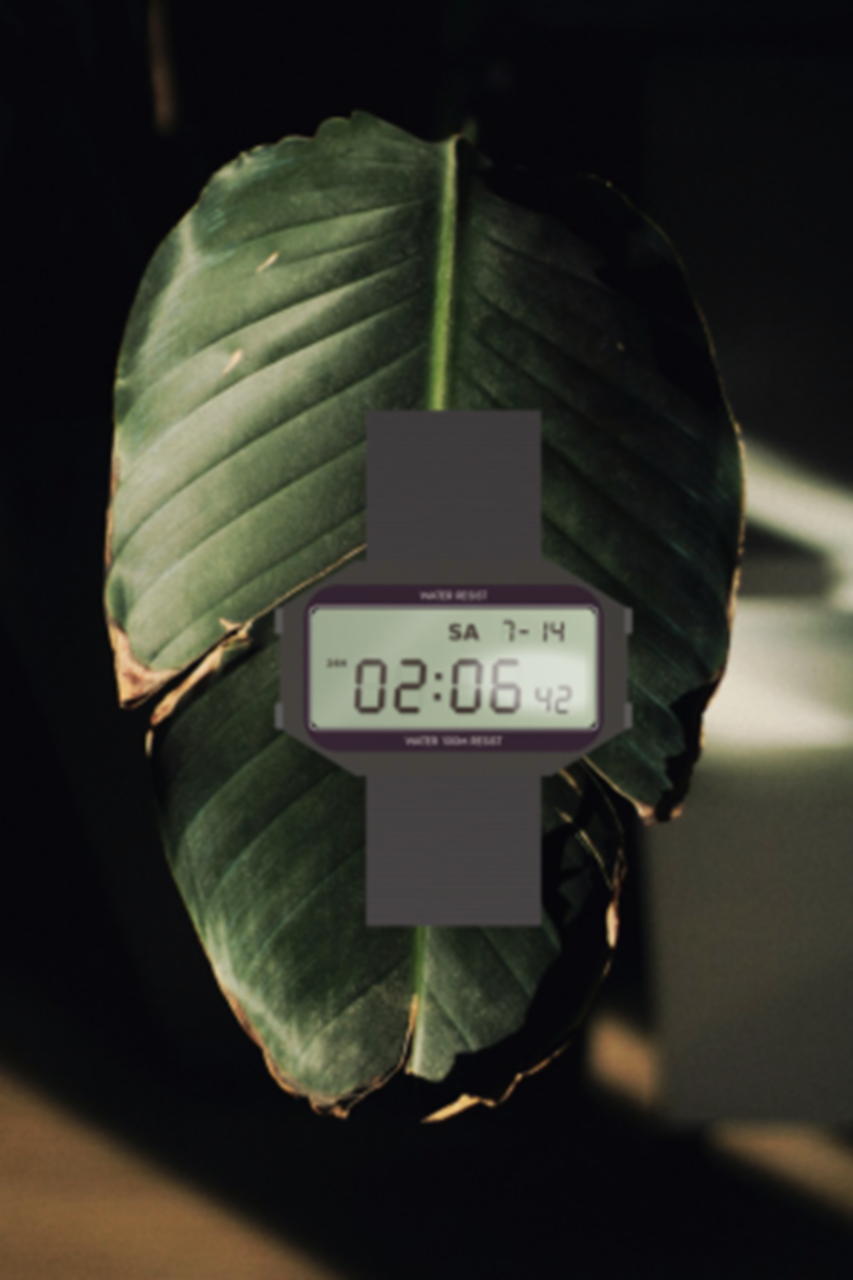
2:06:42
